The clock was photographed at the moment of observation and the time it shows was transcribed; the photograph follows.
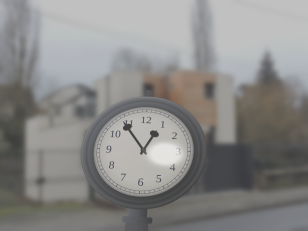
12:54
